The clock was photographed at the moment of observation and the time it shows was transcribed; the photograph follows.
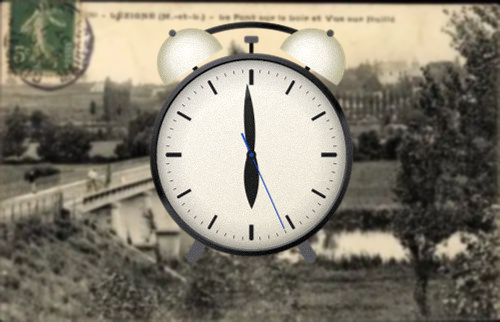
5:59:26
